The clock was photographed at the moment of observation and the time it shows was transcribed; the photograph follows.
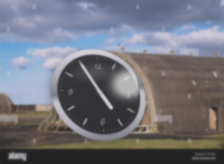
4:55
